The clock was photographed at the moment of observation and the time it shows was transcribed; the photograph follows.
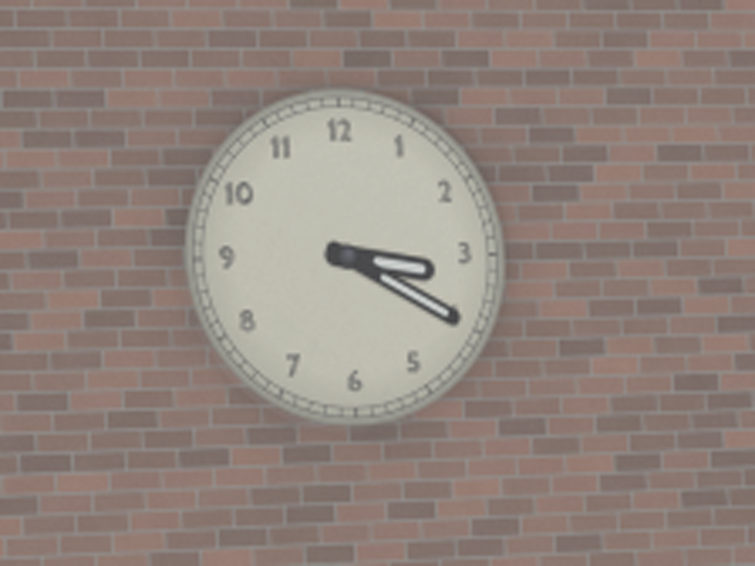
3:20
